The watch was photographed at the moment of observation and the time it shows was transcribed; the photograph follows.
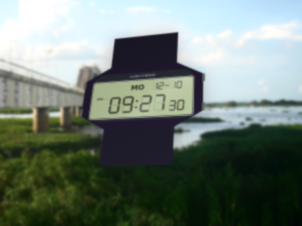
9:27:30
